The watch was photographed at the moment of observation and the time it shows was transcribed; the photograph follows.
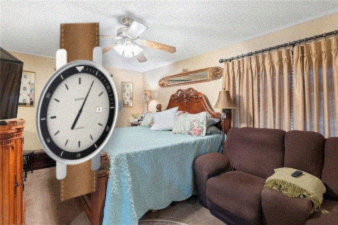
7:05
